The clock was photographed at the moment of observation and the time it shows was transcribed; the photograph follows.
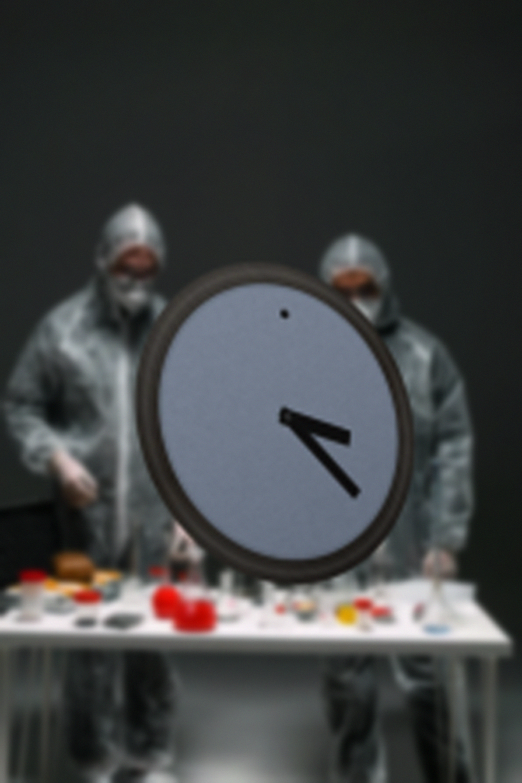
3:22
